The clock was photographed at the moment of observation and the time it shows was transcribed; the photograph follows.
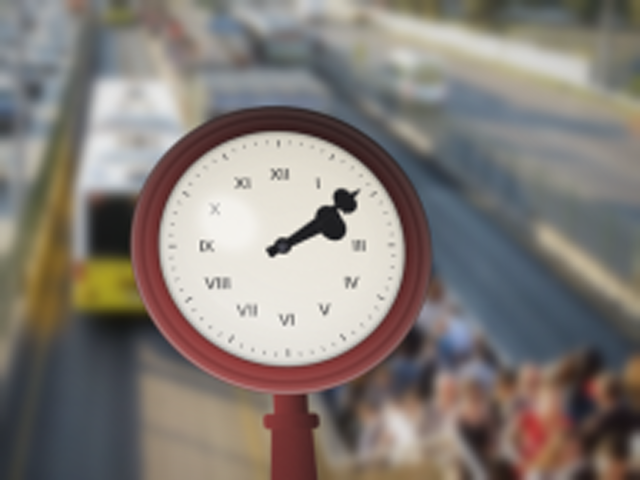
2:09
